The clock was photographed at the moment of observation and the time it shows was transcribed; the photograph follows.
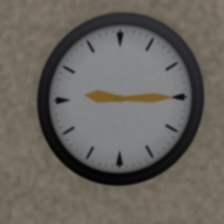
9:15
